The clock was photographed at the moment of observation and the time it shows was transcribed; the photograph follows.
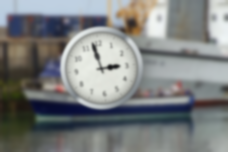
2:58
